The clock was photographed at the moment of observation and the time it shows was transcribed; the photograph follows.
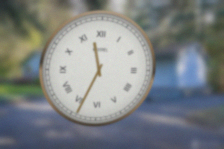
11:34
